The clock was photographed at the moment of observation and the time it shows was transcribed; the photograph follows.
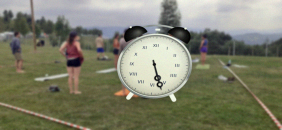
5:27
